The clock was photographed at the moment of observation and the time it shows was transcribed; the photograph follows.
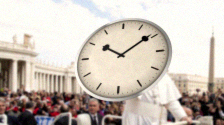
10:09
